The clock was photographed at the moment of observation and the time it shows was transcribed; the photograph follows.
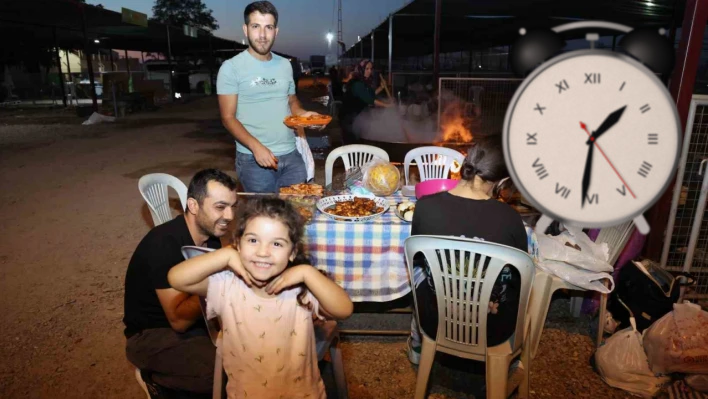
1:31:24
